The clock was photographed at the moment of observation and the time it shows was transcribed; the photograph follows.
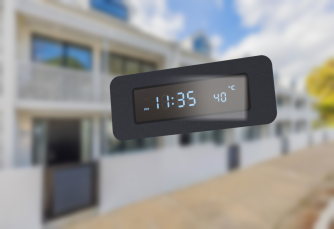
11:35
